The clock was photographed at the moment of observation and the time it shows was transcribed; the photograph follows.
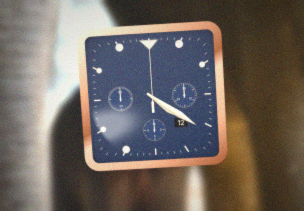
4:21
